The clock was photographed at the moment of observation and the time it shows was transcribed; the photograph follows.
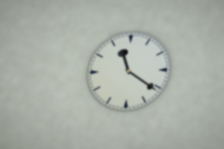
11:21
